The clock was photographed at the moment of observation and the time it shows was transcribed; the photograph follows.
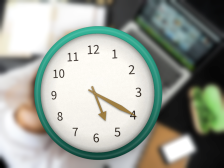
5:20
